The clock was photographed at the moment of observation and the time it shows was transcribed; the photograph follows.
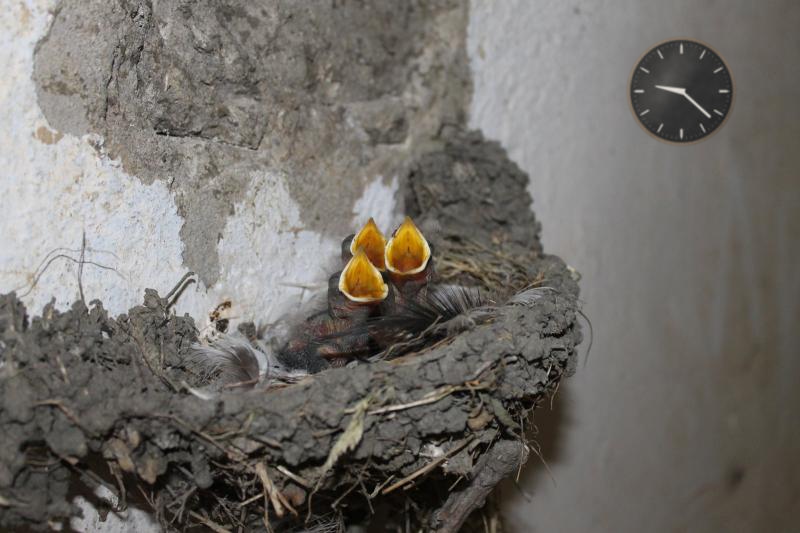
9:22
